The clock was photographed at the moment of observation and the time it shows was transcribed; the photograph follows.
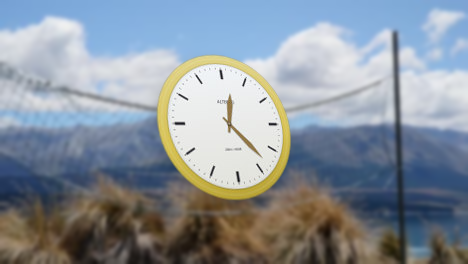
12:23
